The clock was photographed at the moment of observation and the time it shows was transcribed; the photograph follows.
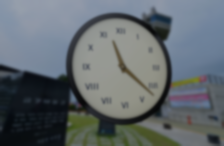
11:22
